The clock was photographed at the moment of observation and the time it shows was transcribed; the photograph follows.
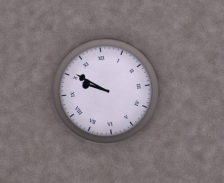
9:51
